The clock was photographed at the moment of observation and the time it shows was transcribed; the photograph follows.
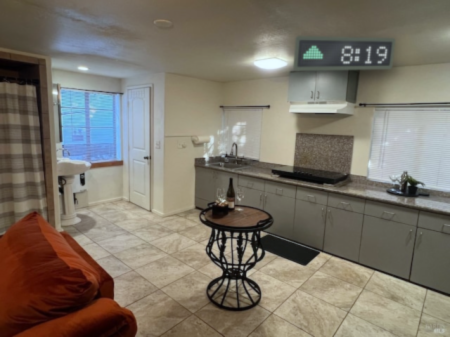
8:19
